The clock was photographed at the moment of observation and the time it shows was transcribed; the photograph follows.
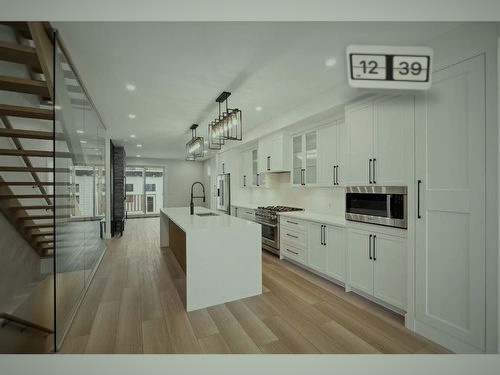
12:39
